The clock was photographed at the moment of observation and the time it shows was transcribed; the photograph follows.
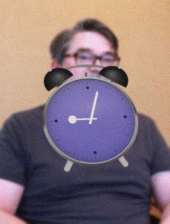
9:03
